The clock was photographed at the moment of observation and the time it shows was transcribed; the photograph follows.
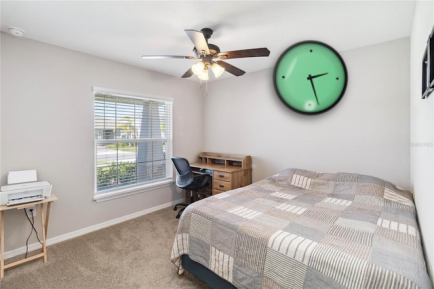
2:27
